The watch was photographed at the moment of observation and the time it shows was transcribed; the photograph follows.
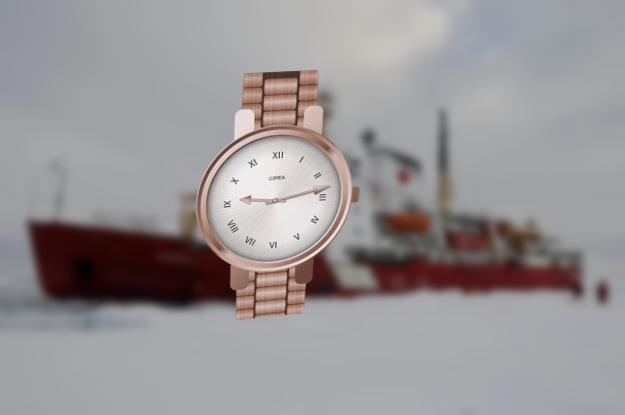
9:13
